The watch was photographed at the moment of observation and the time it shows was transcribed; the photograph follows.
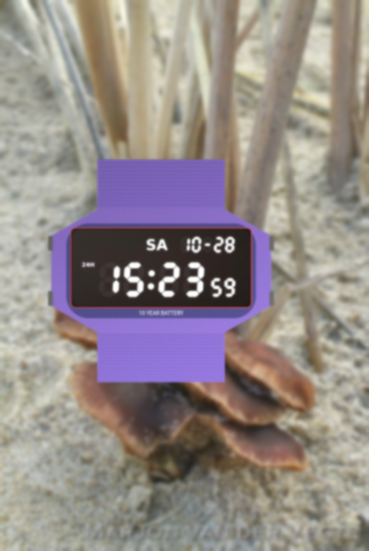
15:23:59
